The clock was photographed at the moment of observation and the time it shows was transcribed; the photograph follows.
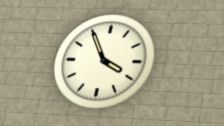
3:55
